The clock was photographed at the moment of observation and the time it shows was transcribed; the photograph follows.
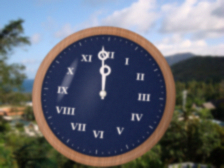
11:59
